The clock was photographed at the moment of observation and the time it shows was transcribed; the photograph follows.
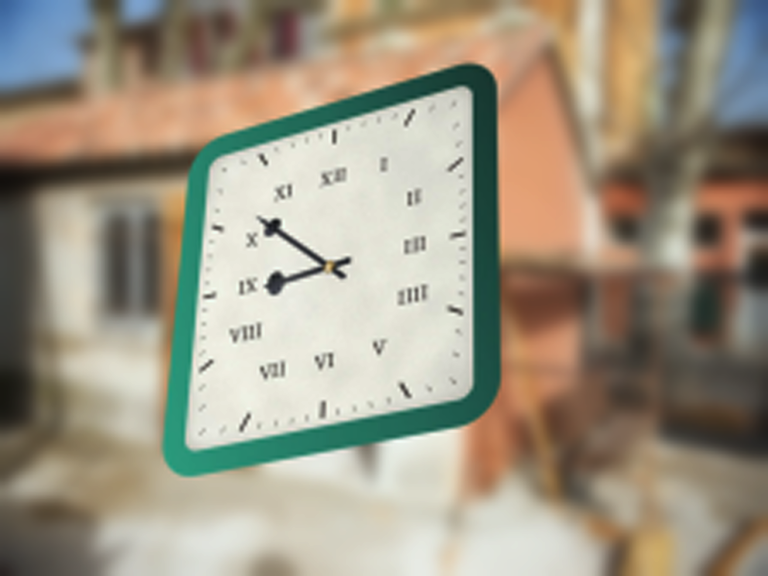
8:52
